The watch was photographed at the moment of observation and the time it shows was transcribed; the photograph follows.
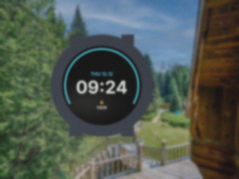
9:24
